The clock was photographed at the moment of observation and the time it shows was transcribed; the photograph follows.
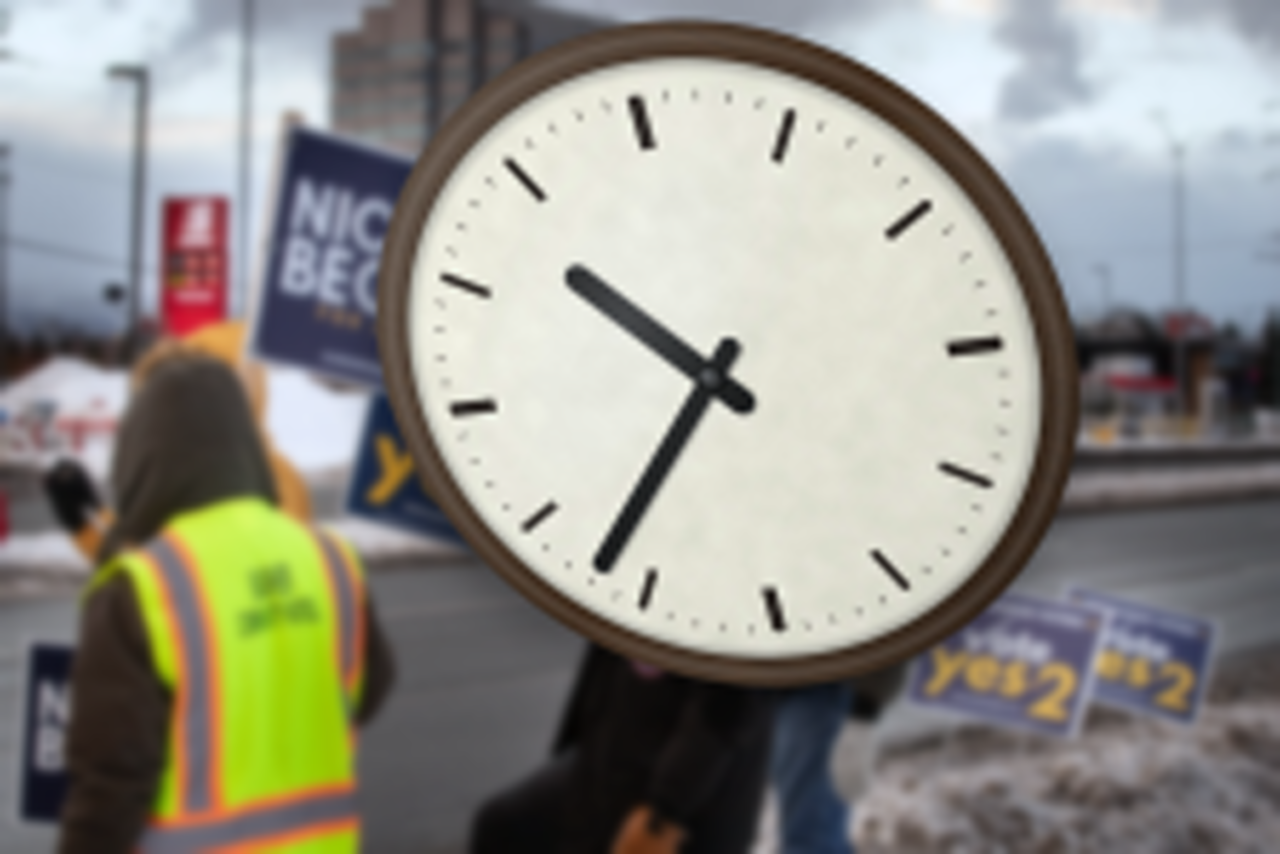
10:37
